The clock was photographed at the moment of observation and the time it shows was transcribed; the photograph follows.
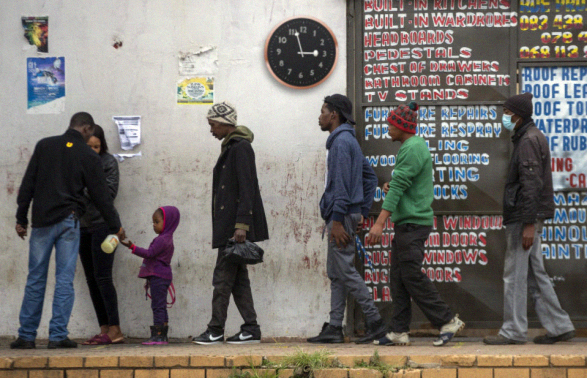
2:57
